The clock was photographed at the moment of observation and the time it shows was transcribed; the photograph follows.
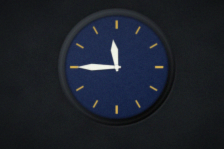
11:45
